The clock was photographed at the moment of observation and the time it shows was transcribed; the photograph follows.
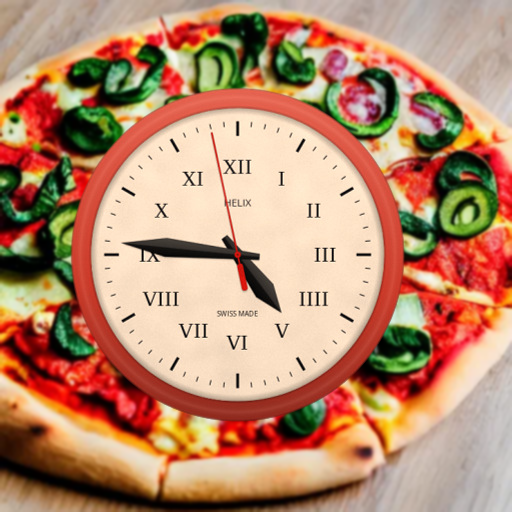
4:45:58
